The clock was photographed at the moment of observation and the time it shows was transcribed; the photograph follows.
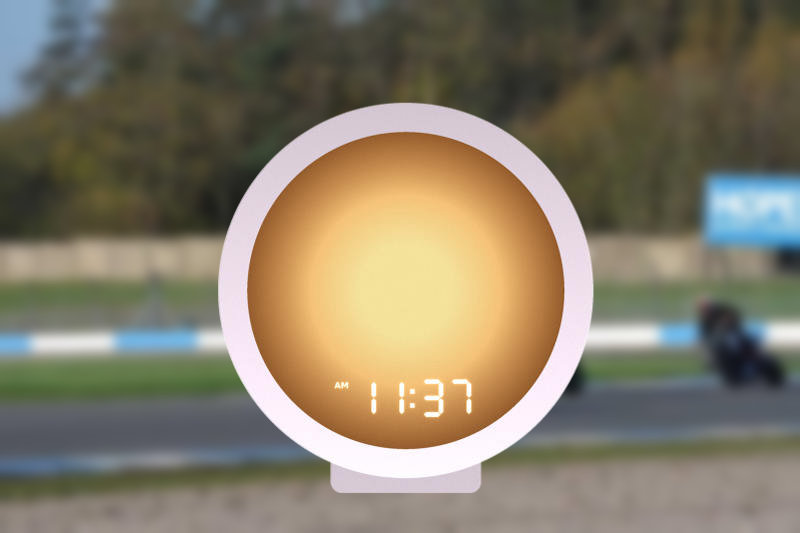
11:37
